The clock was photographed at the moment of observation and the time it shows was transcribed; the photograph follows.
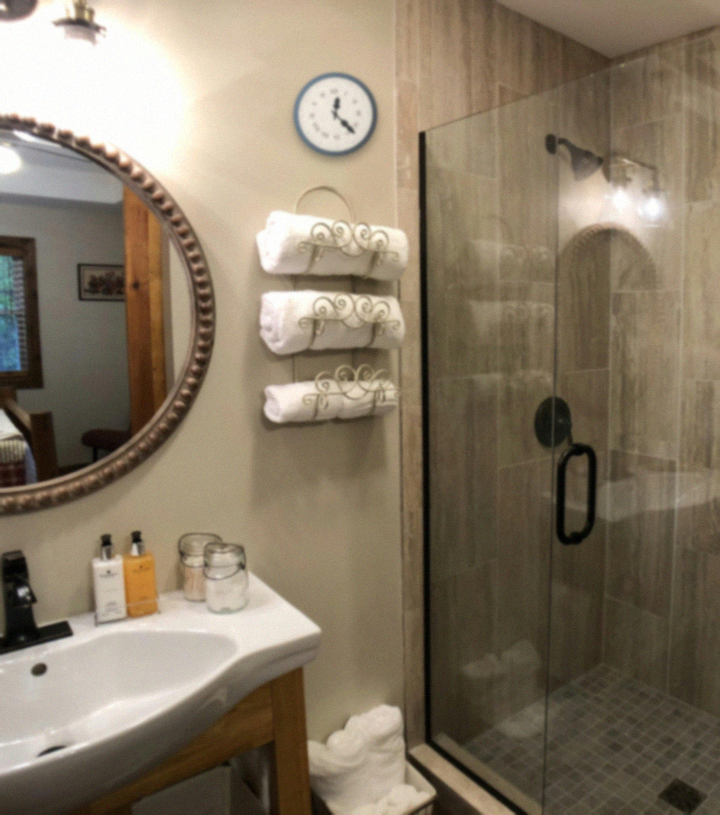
12:23
